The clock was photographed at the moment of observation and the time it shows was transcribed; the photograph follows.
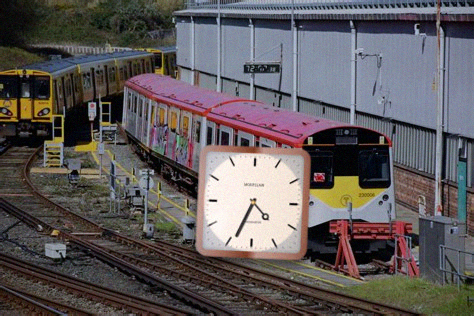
4:34
